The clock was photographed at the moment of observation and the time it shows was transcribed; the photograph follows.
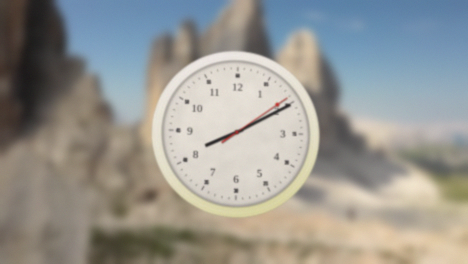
8:10:09
